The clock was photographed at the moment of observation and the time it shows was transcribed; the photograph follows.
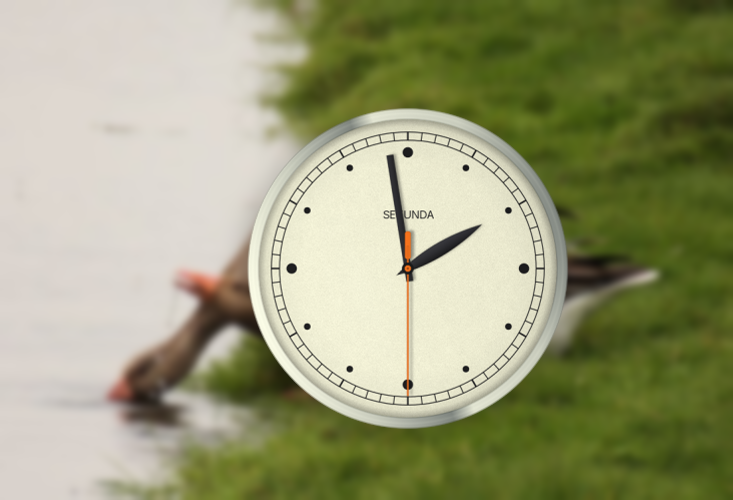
1:58:30
